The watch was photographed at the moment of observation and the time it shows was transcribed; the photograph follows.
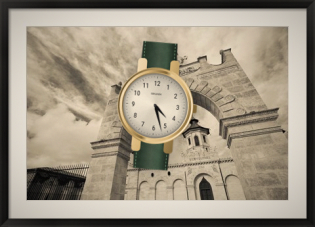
4:27
